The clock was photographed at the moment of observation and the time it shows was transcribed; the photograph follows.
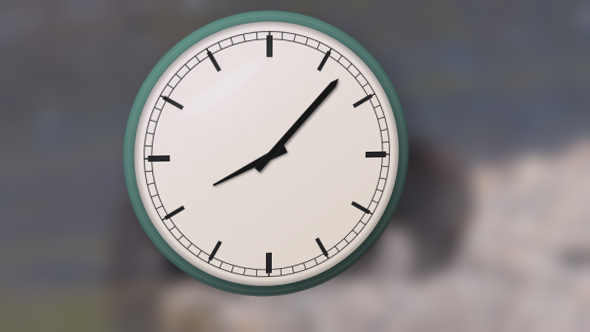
8:07
